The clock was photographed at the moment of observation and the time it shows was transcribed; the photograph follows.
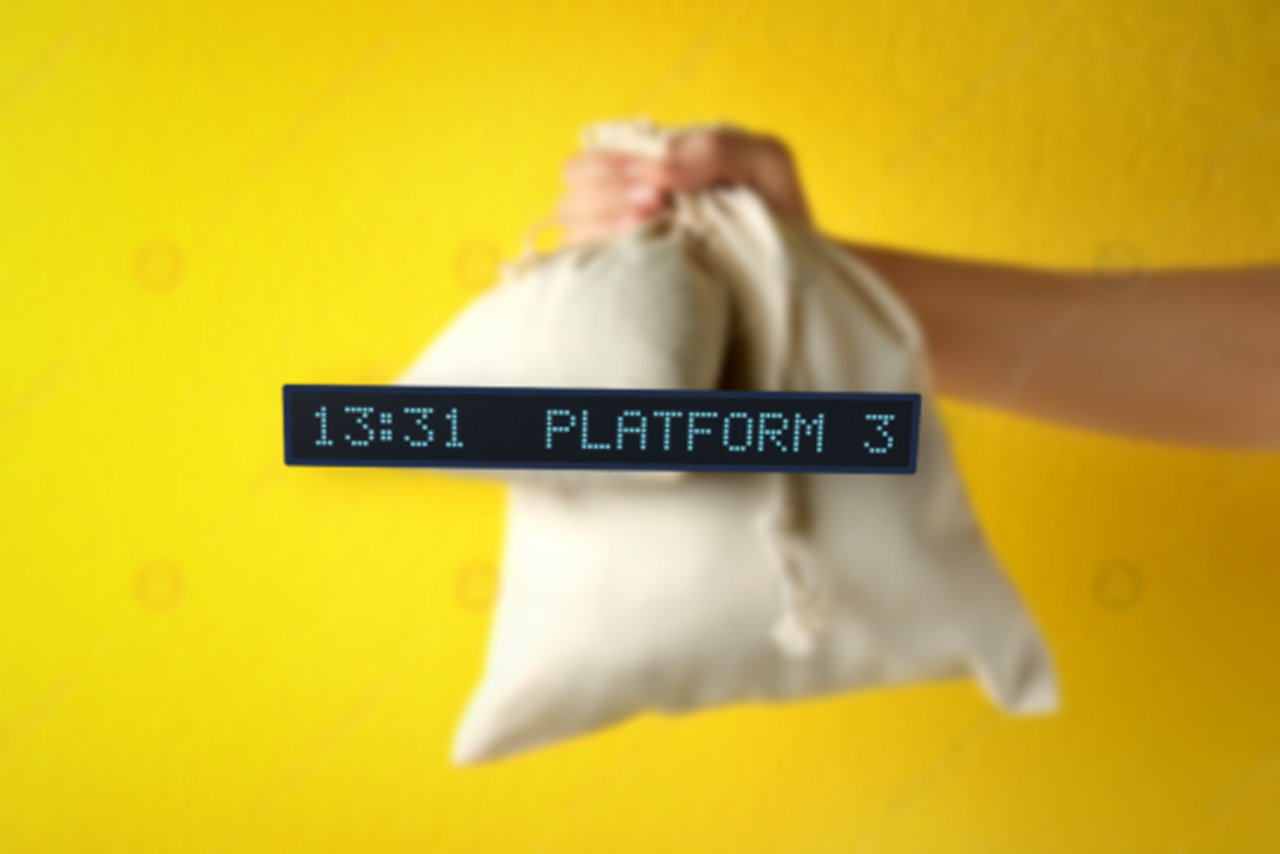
13:31
